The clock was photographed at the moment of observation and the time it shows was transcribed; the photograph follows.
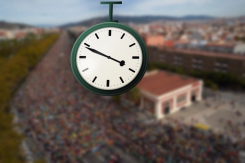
3:49
